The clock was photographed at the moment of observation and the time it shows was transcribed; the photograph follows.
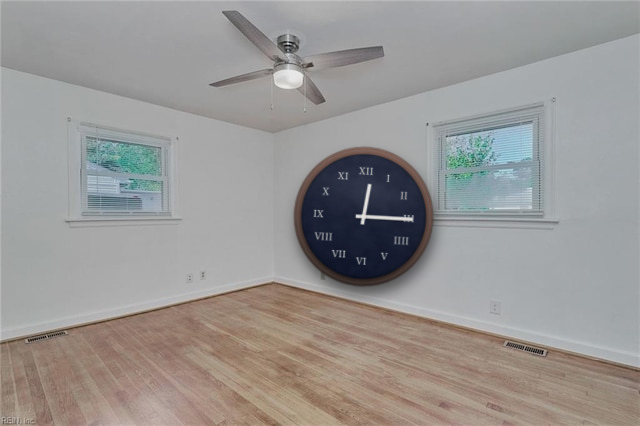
12:15
